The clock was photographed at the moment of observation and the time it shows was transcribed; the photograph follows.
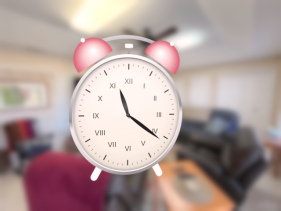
11:21
